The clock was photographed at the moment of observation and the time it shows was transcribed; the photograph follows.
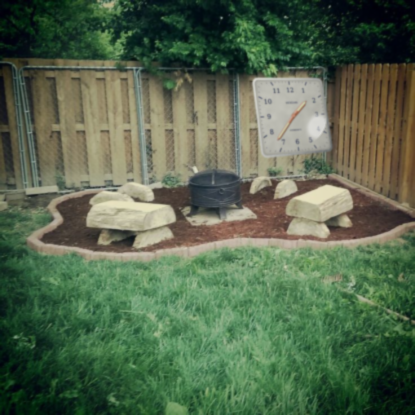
1:37
